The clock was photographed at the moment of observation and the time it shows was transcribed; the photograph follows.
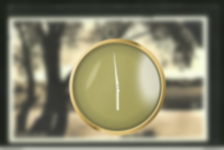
5:59
